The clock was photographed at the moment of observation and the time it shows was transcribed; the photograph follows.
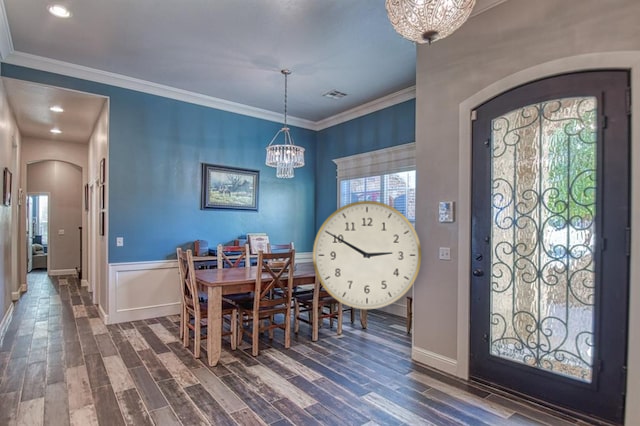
2:50
